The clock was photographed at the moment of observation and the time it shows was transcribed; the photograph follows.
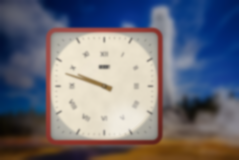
9:48
